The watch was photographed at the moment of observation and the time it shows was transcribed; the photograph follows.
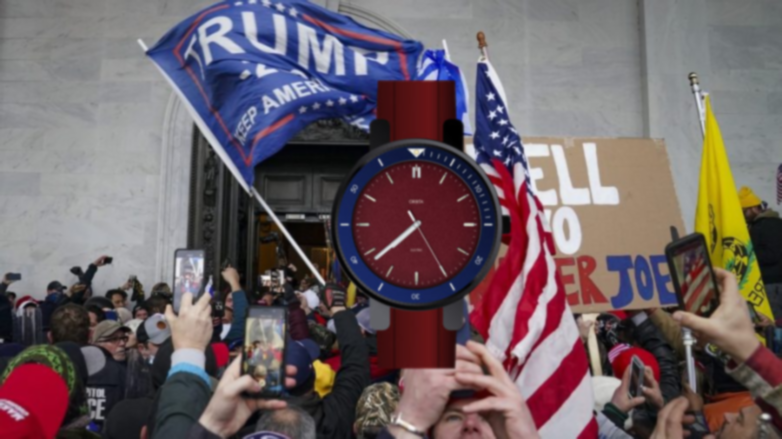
7:38:25
